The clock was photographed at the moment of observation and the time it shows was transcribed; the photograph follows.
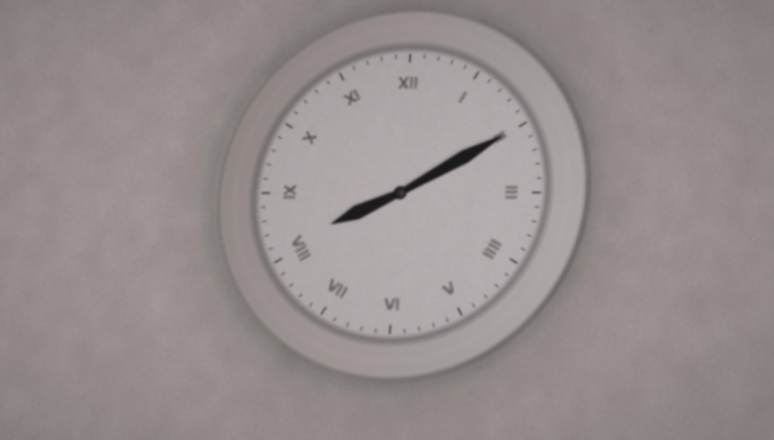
8:10
